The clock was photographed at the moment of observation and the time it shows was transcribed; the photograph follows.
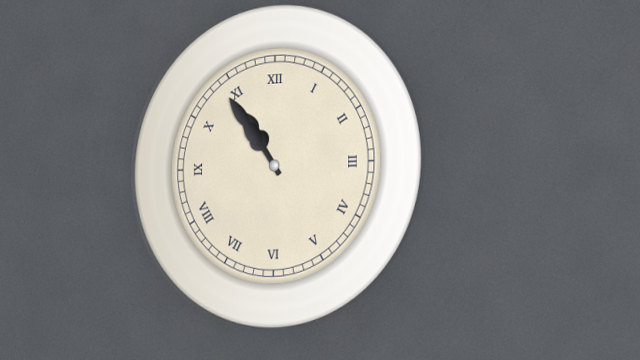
10:54
